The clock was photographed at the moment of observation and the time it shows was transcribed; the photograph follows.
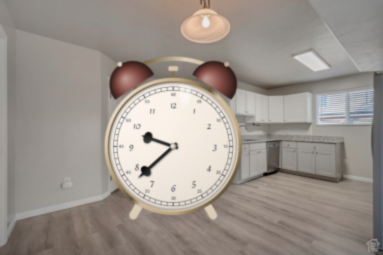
9:38
